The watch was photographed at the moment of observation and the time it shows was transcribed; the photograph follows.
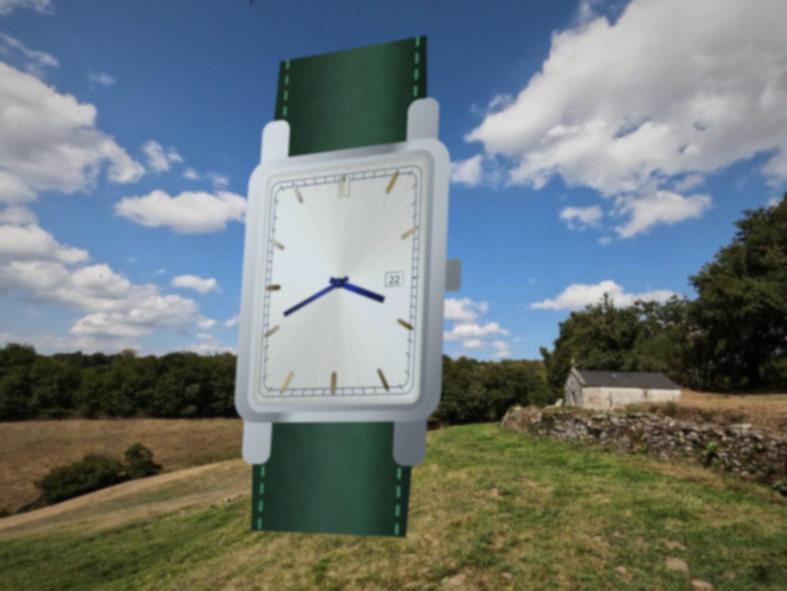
3:41
